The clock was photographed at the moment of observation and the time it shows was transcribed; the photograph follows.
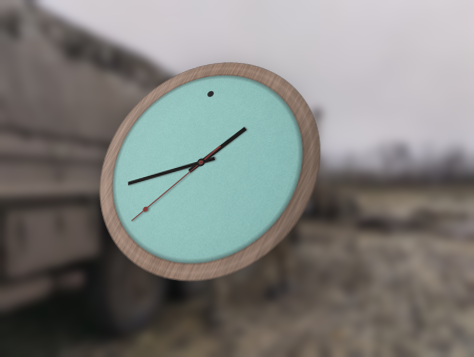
1:42:38
